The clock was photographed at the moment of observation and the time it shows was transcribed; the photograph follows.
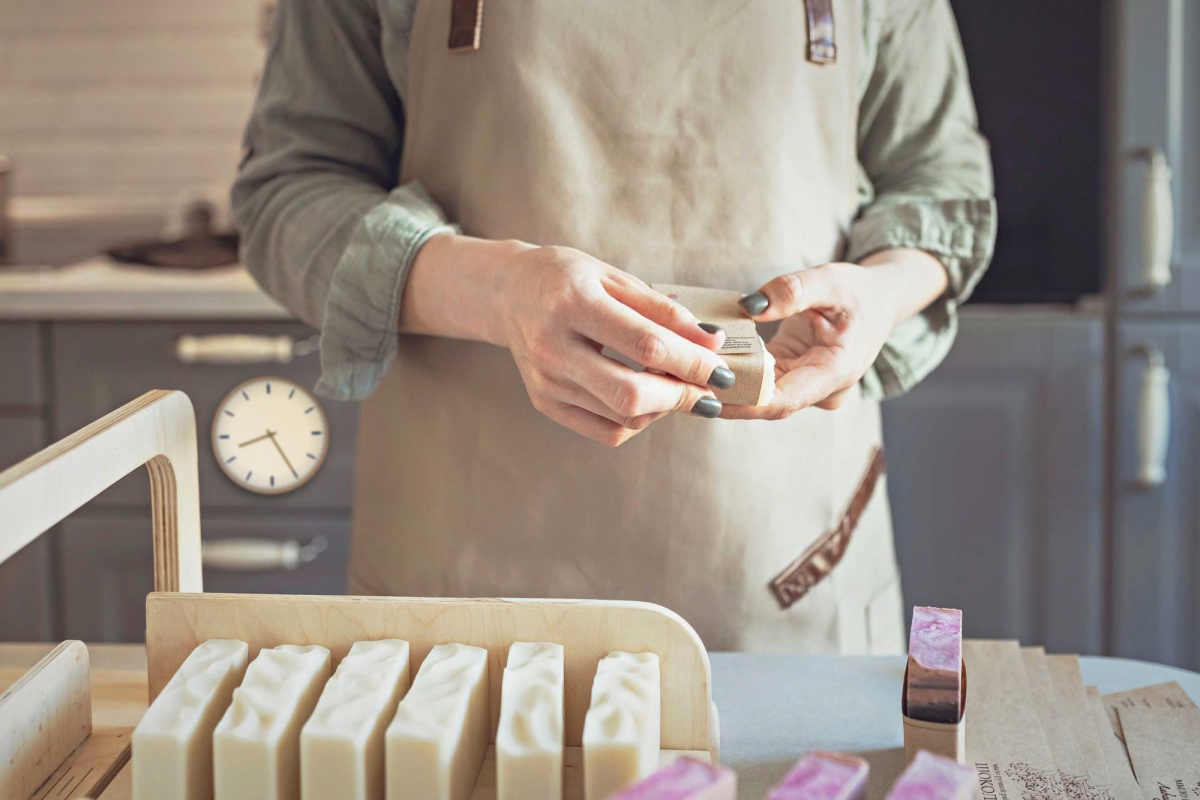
8:25
